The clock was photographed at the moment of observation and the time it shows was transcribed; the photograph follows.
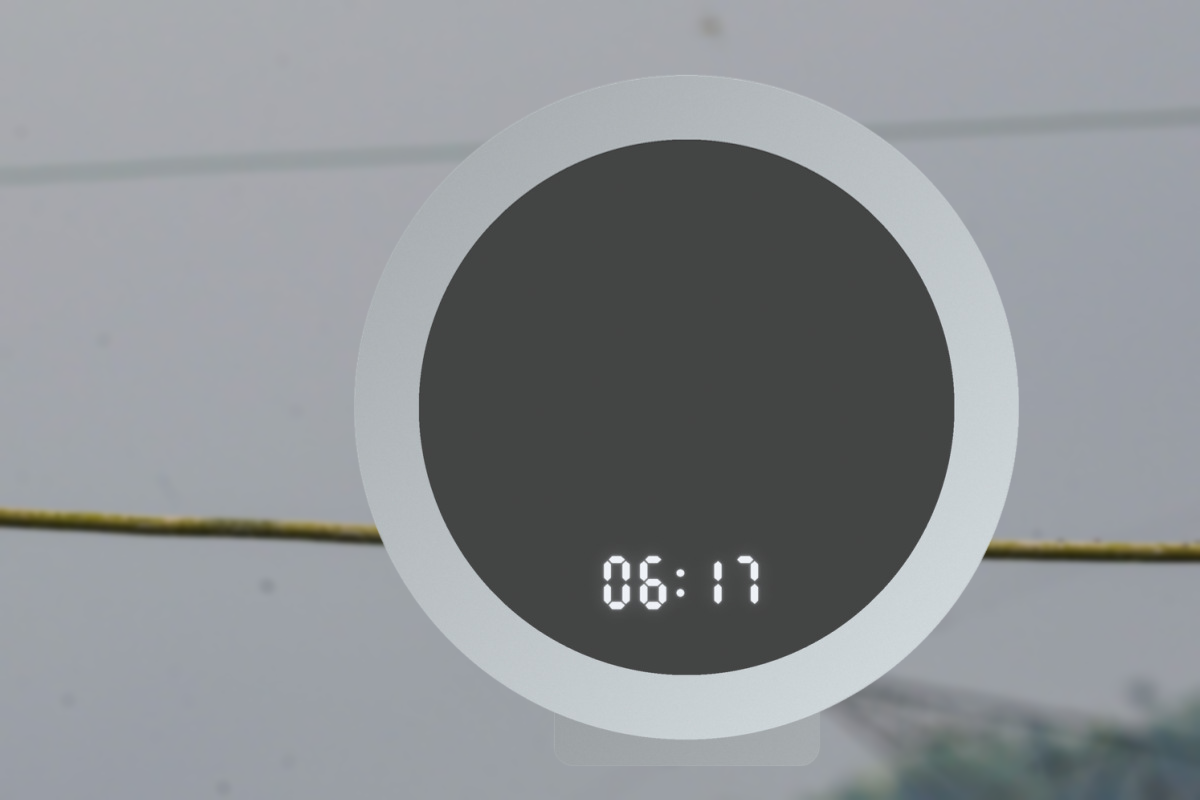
6:17
